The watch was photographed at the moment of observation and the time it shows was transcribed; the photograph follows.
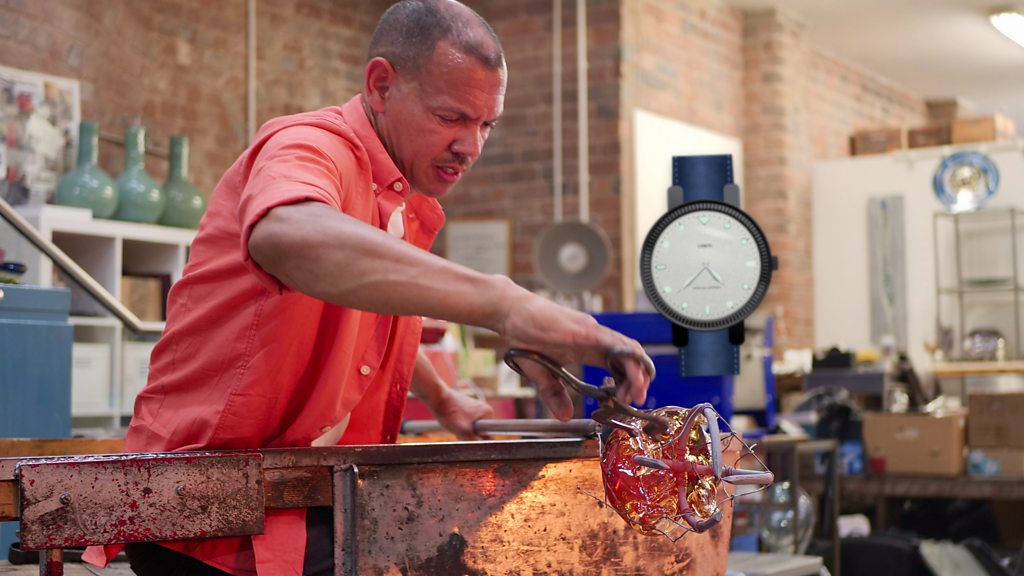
4:38
